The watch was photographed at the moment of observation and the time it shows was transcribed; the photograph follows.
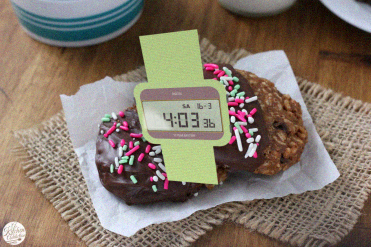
4:03:36
